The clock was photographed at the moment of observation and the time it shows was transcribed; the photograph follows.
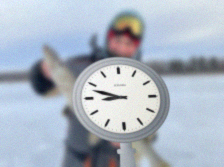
8:48
